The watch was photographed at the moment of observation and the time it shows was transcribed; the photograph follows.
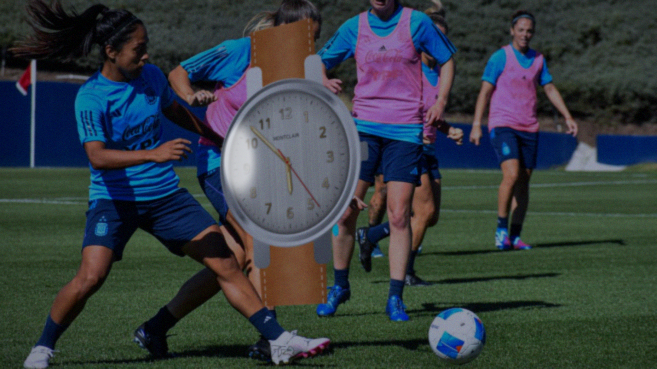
5:52:24
